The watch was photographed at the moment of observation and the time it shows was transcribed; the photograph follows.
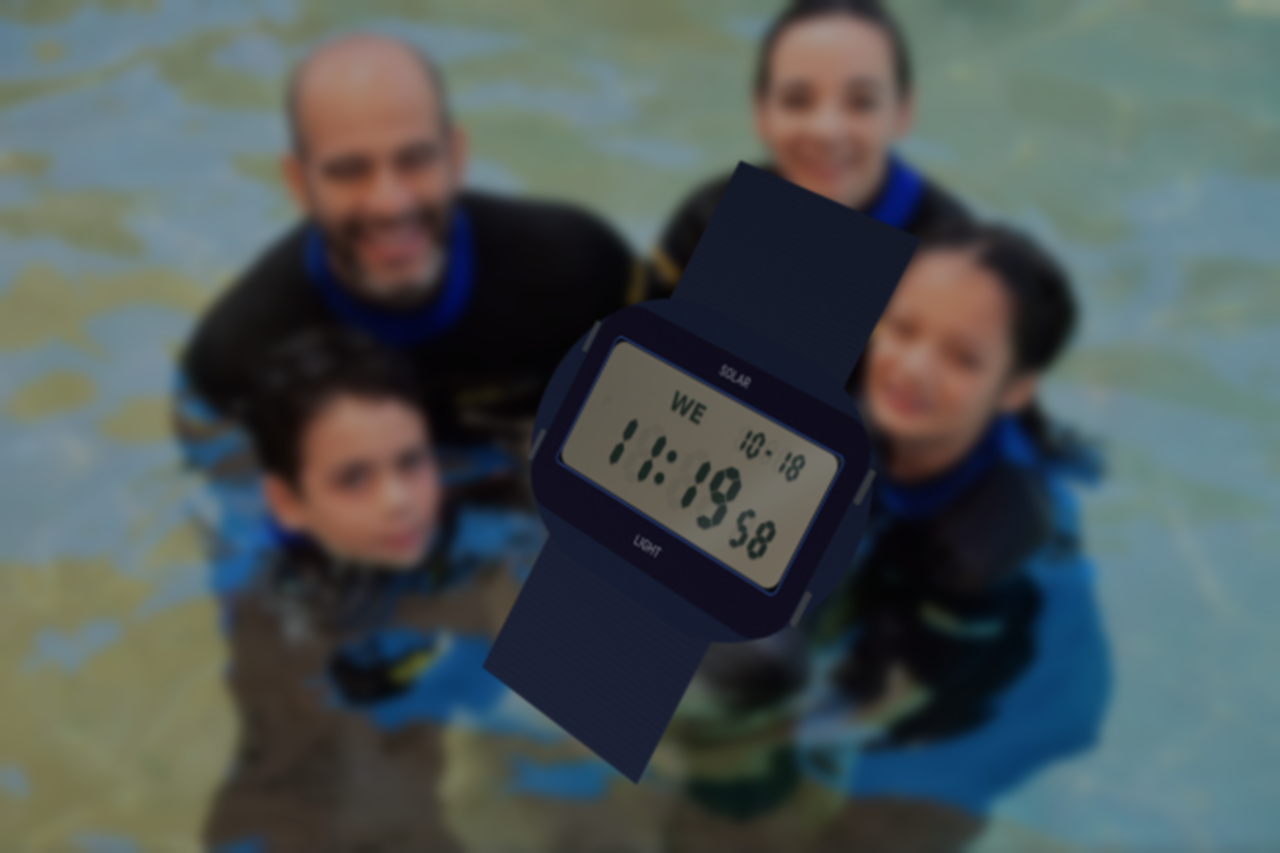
11:19:58
